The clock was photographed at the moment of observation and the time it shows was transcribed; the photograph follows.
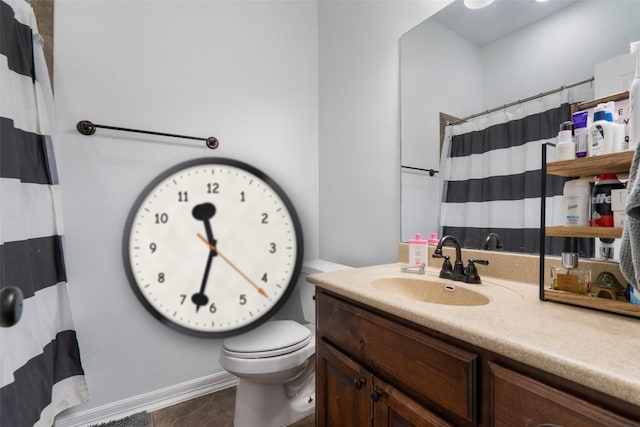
11:32:22
